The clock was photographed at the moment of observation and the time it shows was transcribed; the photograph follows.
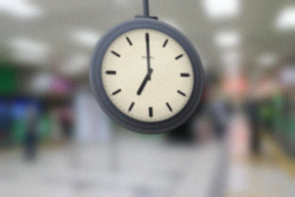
7:00
